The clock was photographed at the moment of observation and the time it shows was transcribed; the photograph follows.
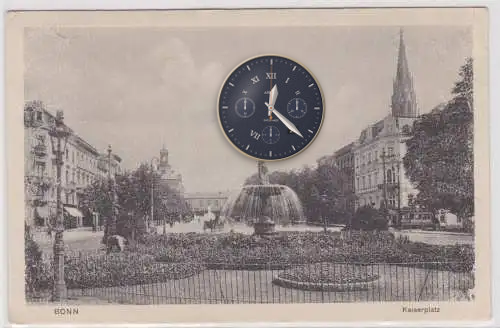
12:22
